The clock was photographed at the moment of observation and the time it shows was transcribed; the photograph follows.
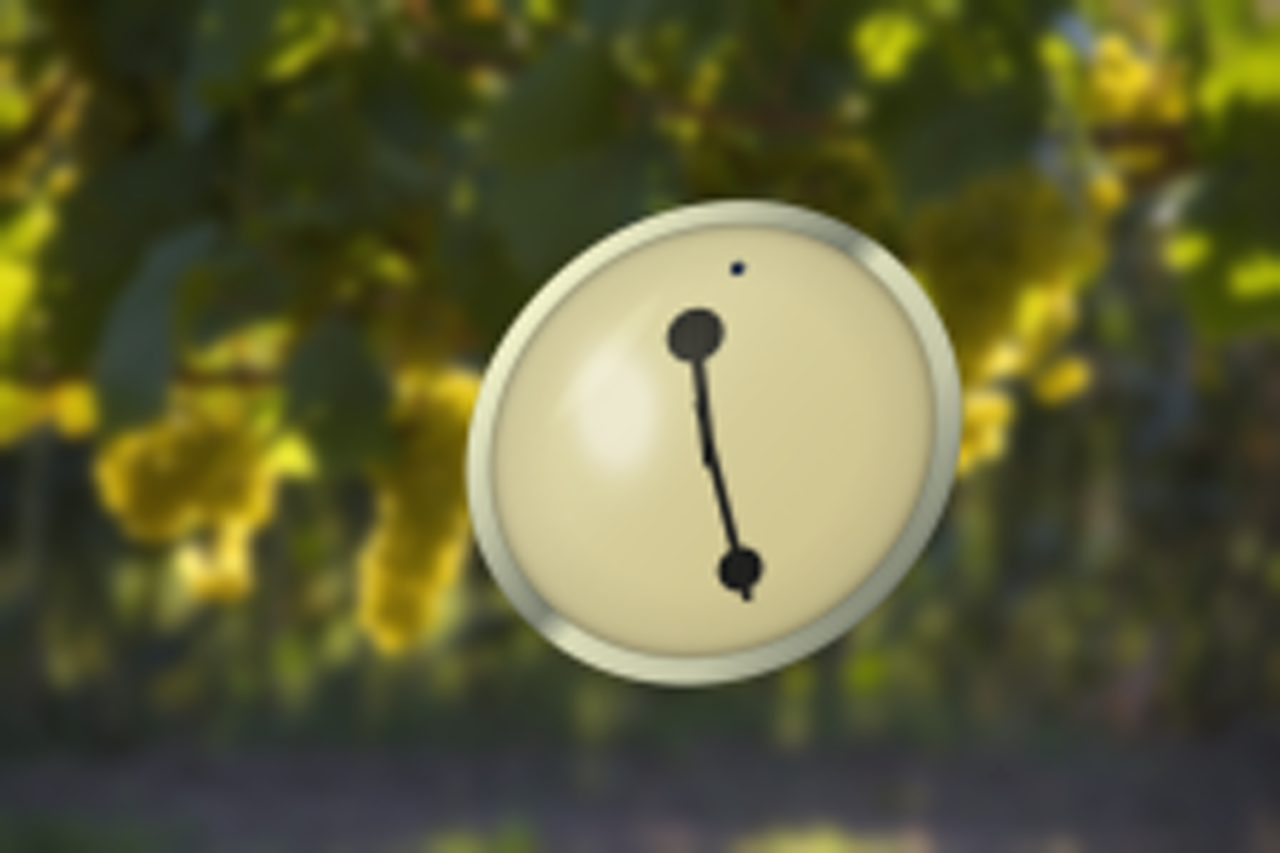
11:26
